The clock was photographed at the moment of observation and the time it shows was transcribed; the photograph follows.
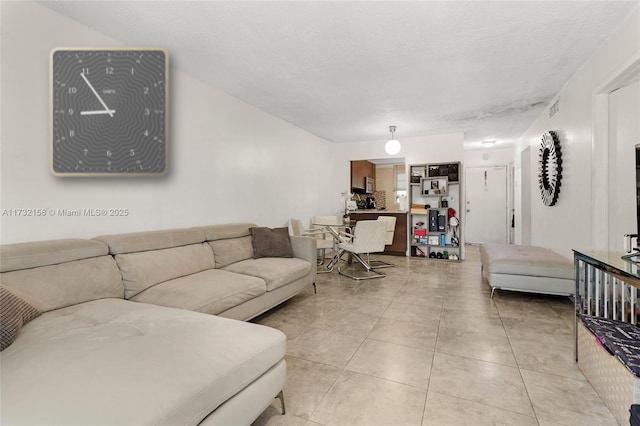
8:54
